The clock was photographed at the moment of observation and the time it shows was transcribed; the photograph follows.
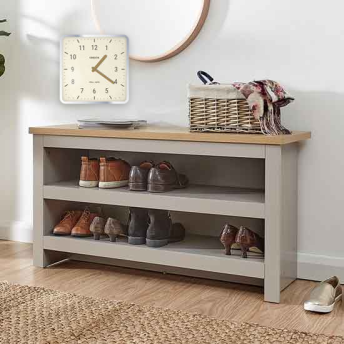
1:21
